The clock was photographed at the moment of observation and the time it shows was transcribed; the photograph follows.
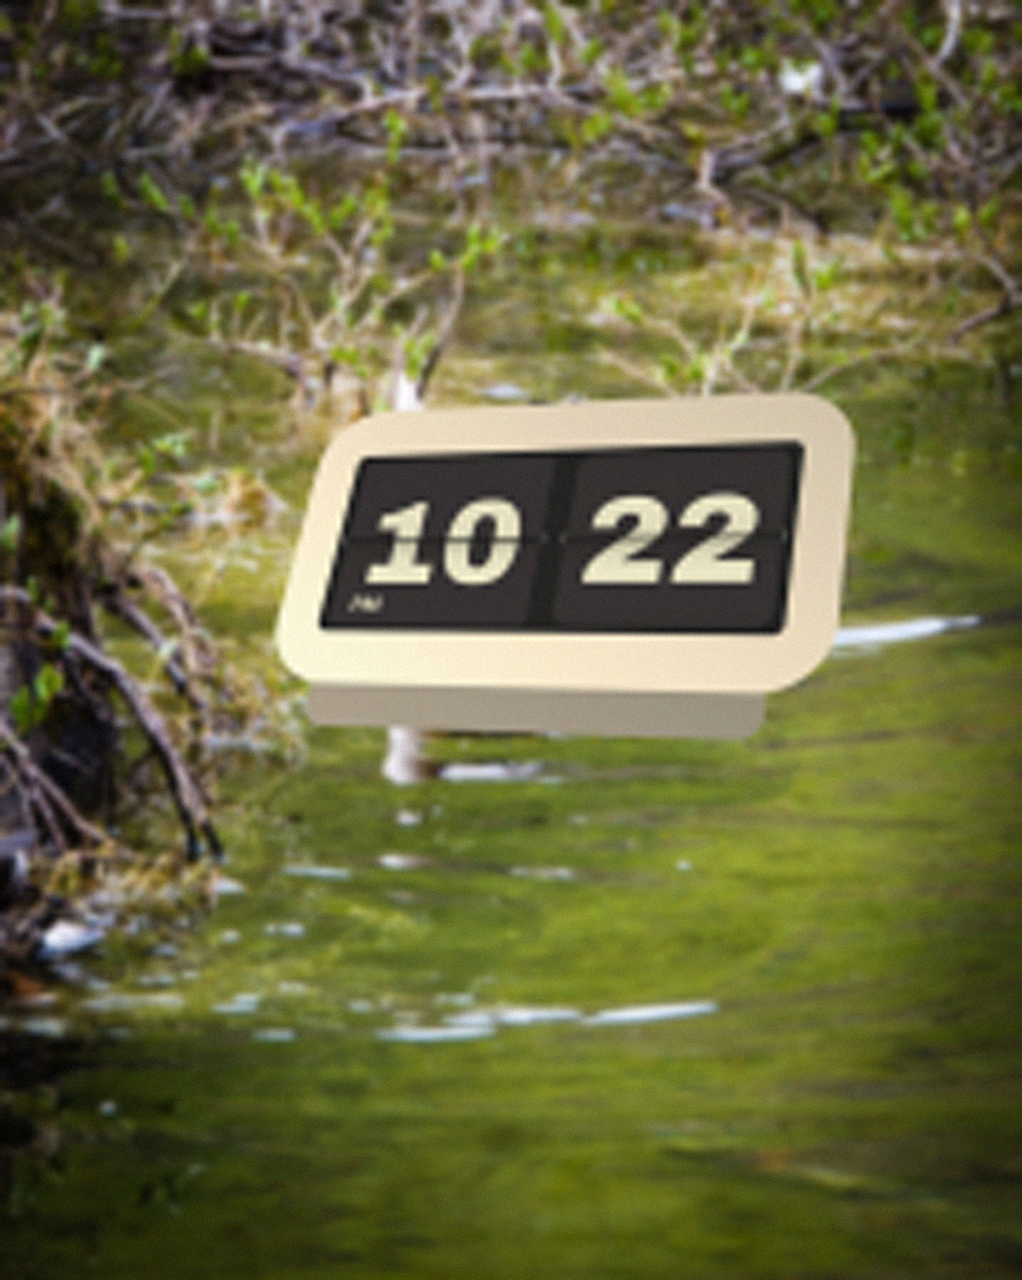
10:22
